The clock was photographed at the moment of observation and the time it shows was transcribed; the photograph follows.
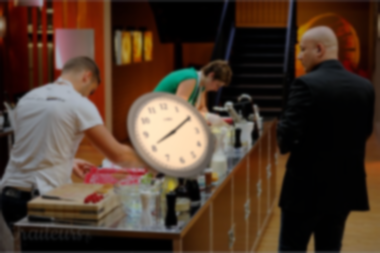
8:10
